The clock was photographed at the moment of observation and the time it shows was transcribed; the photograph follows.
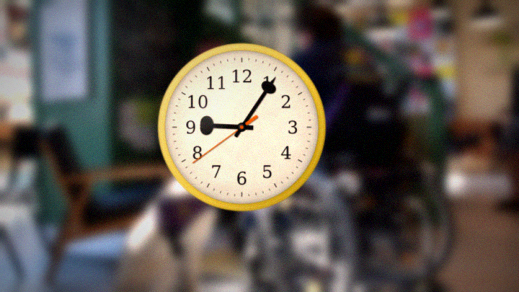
9:05:39
